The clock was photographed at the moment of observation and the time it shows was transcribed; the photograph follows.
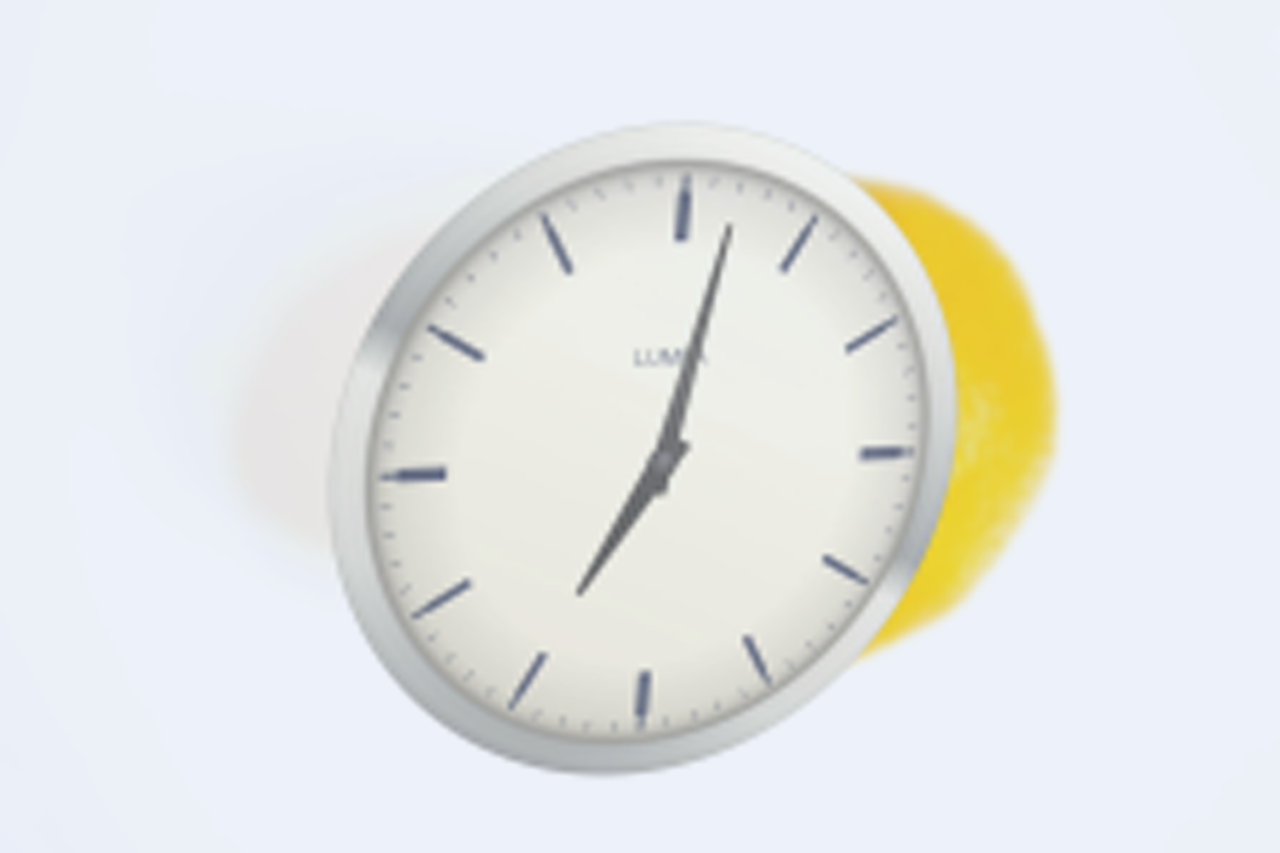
7:02
